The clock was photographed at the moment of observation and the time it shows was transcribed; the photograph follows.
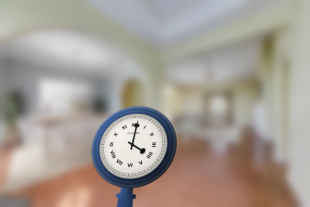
4:01
